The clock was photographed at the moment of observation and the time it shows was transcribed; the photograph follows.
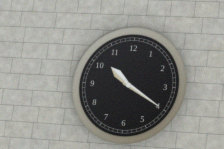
10:20
